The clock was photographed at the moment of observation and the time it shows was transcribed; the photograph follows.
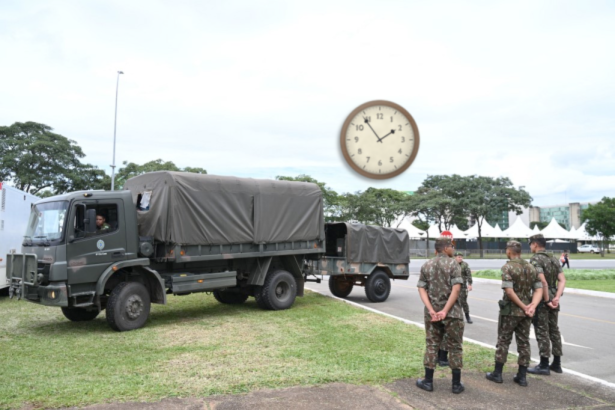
1:54
